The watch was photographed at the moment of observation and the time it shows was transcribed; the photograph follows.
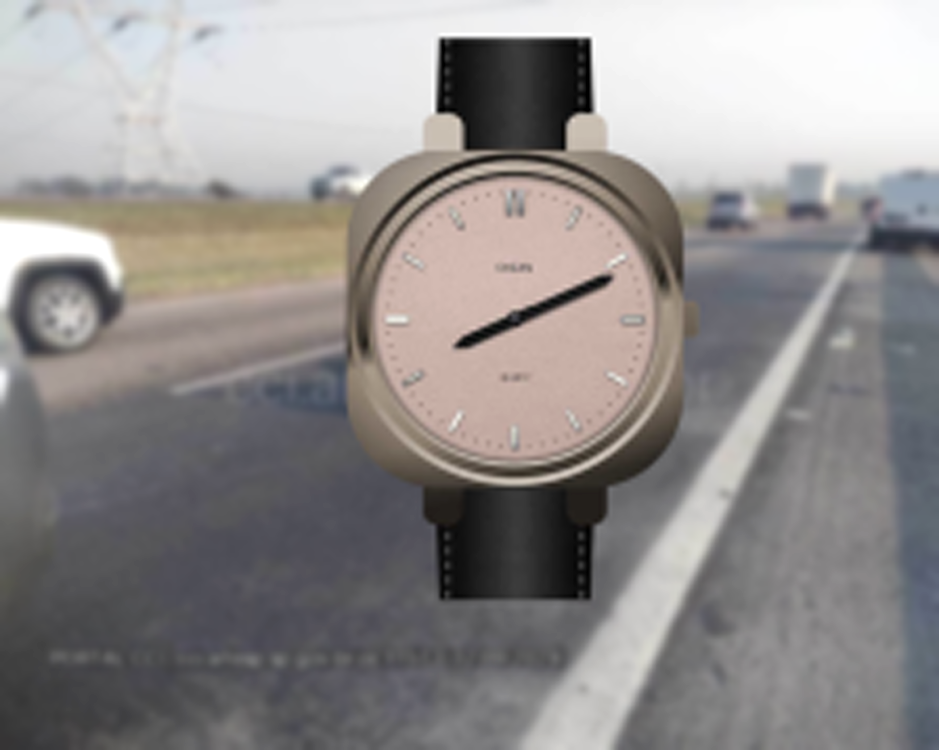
8:11
